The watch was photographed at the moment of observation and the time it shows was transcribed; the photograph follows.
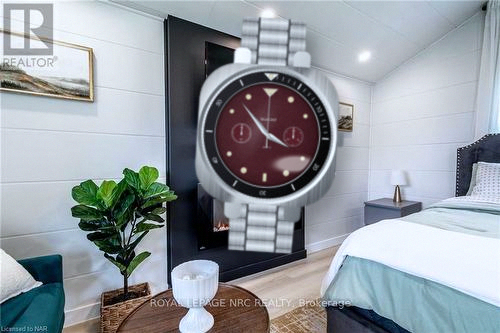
3:53
